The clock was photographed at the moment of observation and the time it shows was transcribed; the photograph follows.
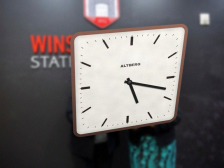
5:18
